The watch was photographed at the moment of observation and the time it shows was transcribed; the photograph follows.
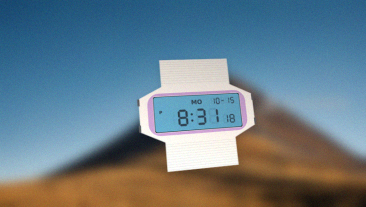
8:31:18
